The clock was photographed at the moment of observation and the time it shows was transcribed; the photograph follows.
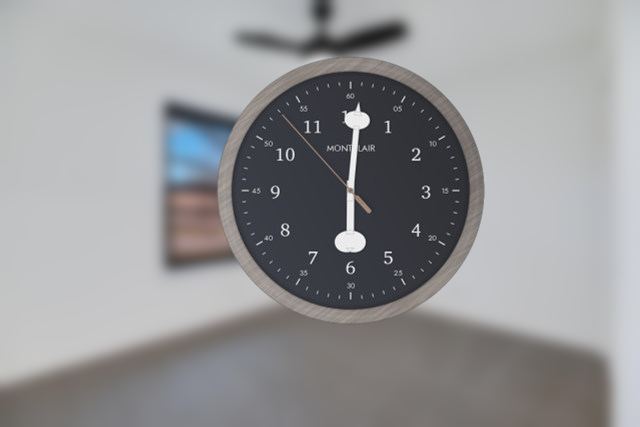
6:00:53
